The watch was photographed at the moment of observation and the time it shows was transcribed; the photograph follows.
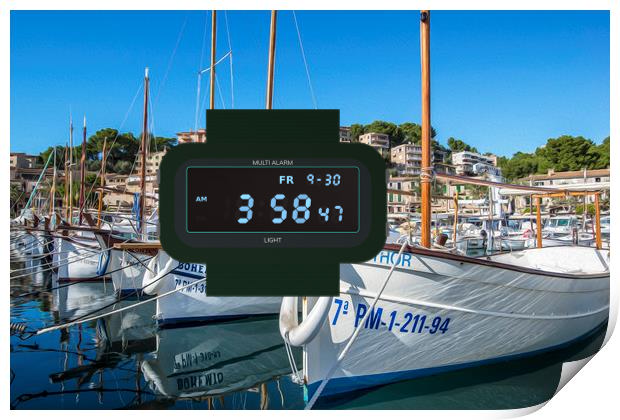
3:58:47
